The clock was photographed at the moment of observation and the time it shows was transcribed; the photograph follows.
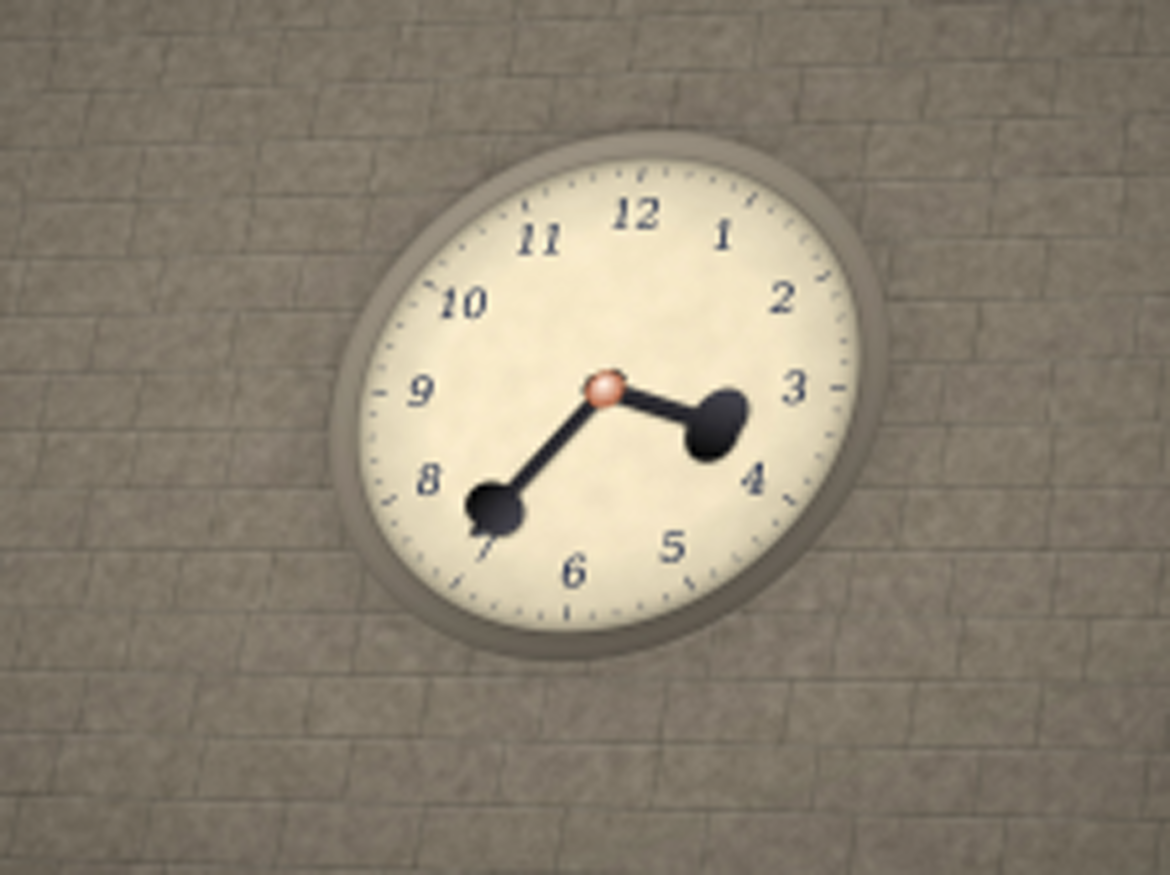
3:36
